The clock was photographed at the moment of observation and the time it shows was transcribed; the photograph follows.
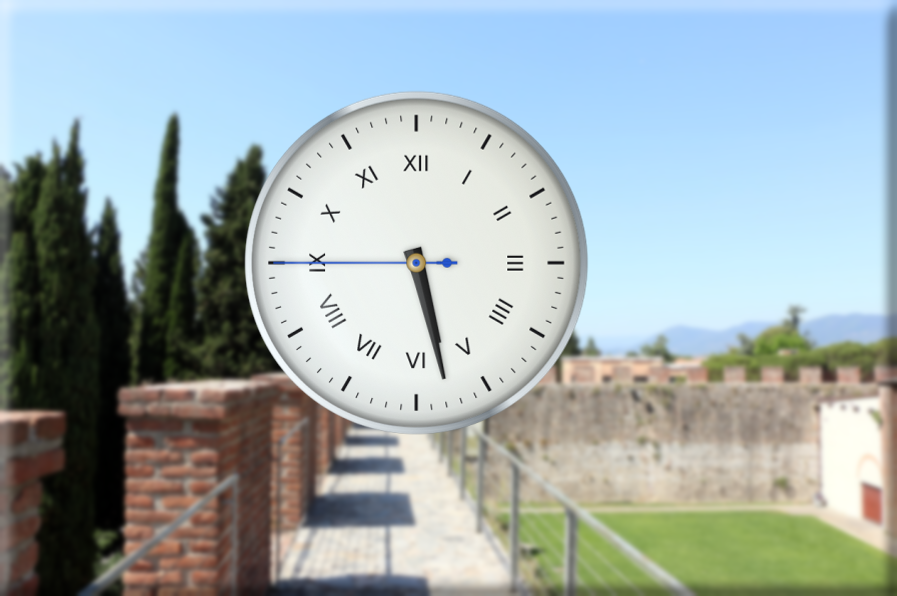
5:27:45
